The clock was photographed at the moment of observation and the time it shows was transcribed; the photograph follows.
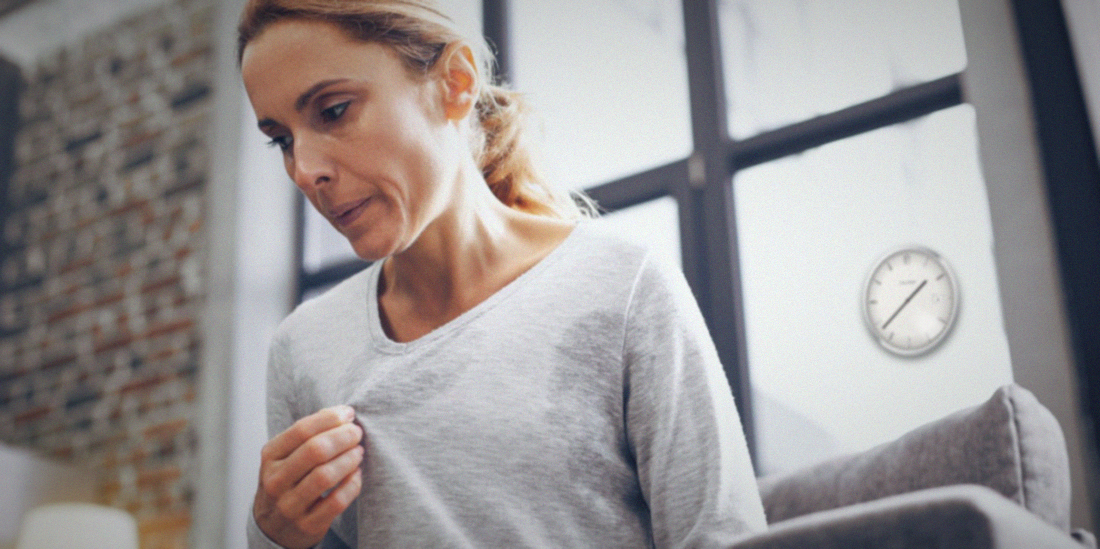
1:38
